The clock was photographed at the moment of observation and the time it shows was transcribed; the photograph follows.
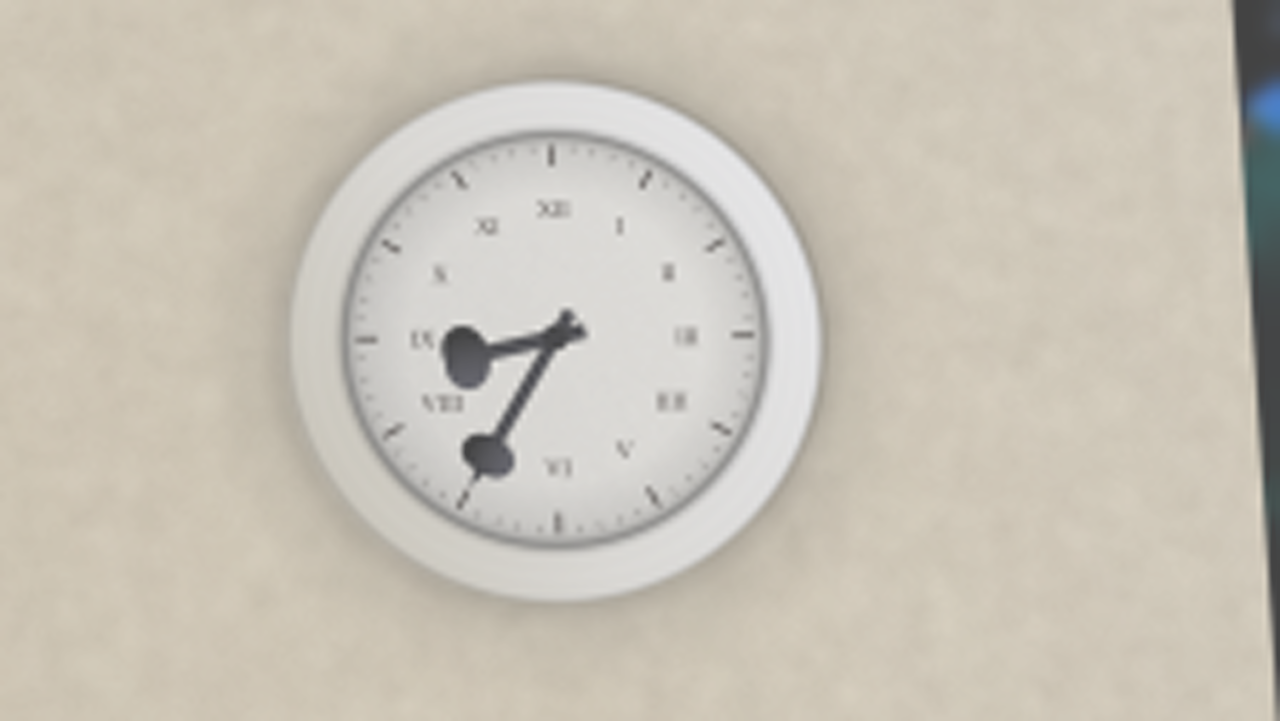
8:35
